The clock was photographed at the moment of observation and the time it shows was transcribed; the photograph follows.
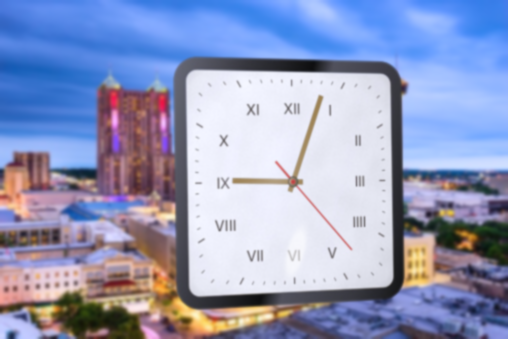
9:03:23
